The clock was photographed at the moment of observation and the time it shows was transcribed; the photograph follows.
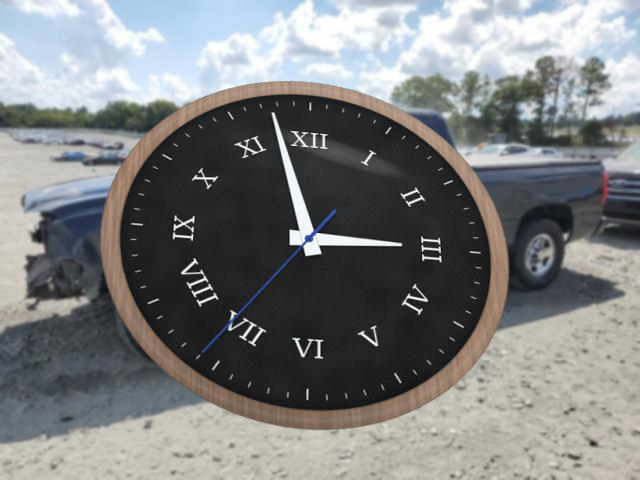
2:57:36
